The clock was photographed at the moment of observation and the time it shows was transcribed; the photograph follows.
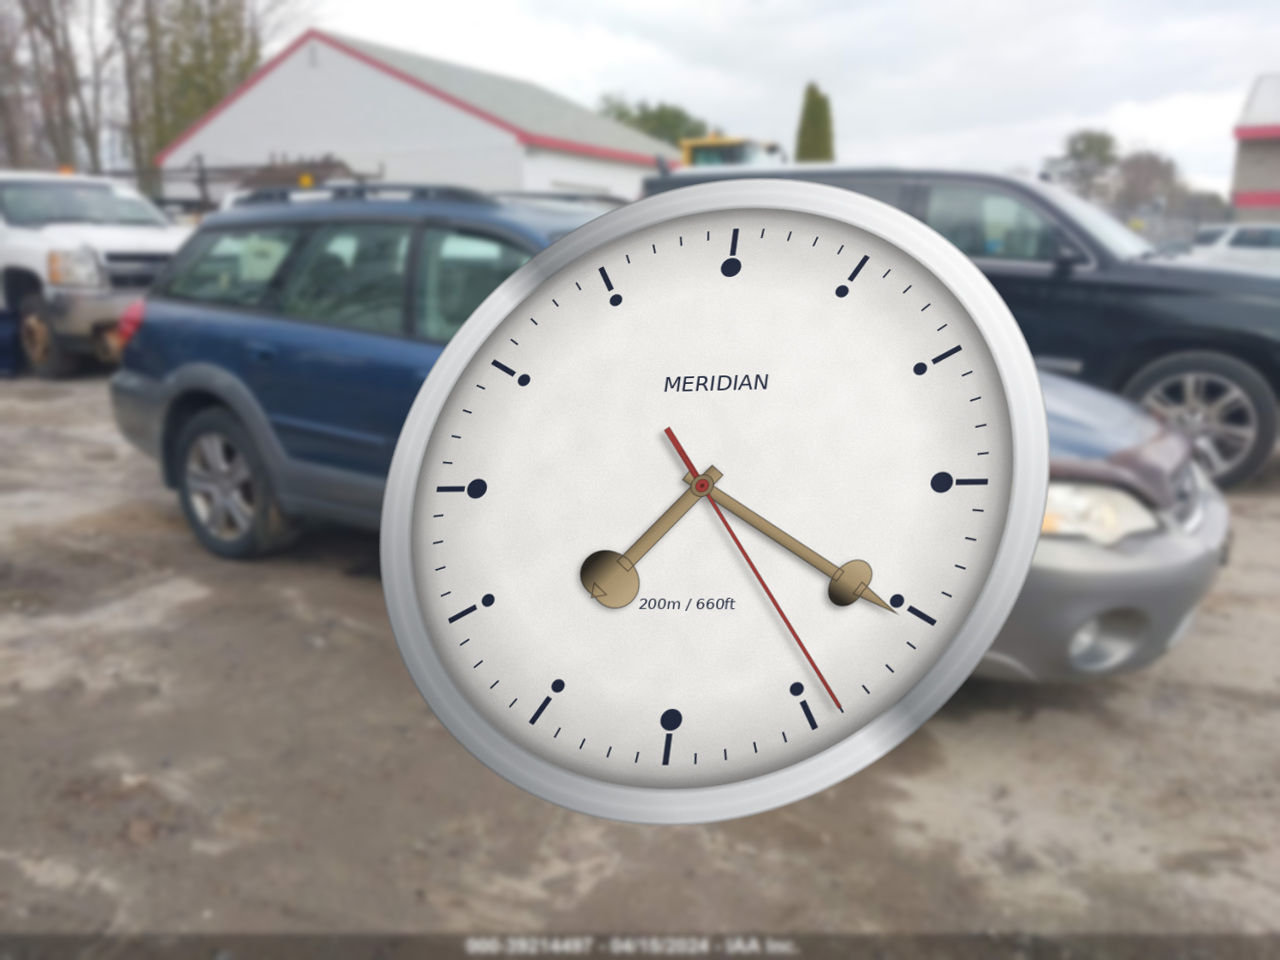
7:20:24
